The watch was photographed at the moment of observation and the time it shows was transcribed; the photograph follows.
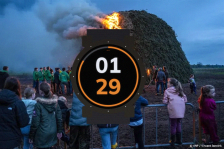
1:29
